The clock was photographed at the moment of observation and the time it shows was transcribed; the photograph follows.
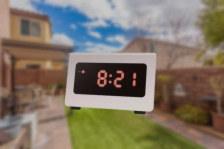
8:21
